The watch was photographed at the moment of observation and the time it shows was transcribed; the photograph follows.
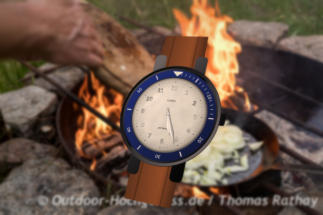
5:26
